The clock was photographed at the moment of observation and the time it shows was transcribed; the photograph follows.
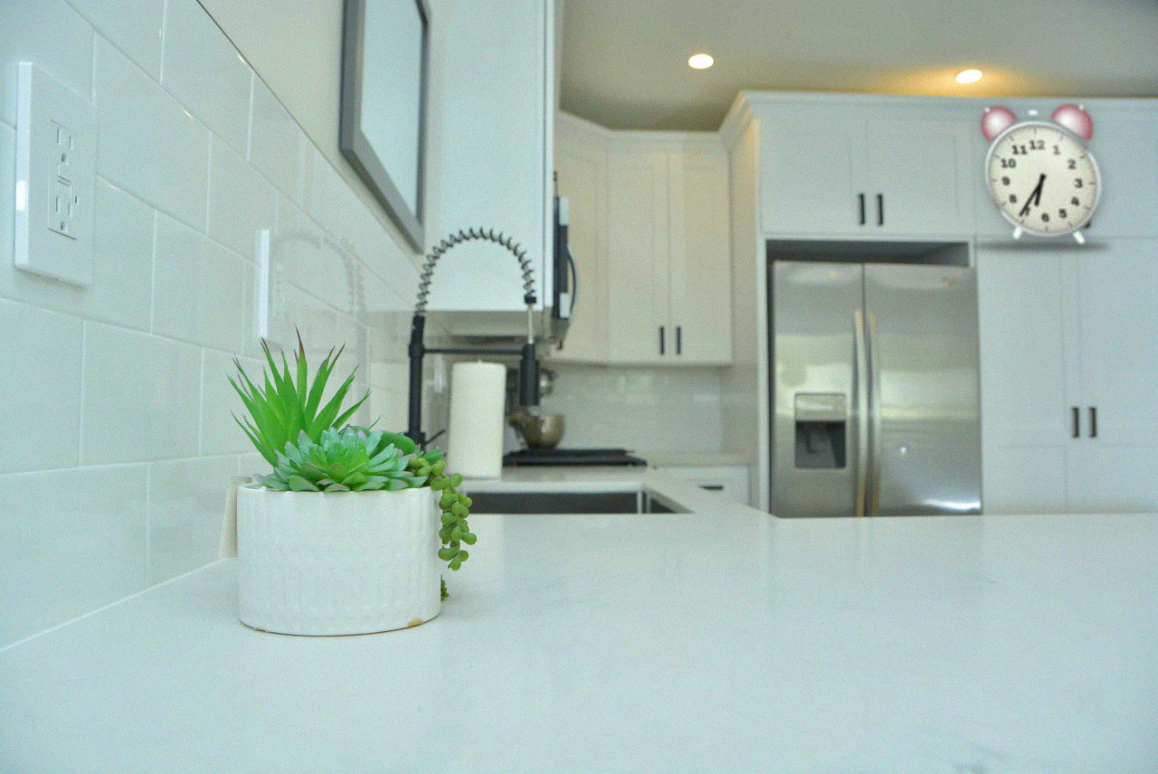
6:36
